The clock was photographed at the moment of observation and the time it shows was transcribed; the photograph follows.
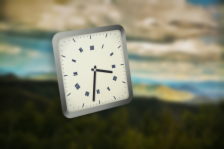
3:32
